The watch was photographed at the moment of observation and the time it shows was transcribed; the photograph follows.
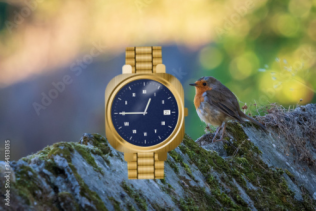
12:45
